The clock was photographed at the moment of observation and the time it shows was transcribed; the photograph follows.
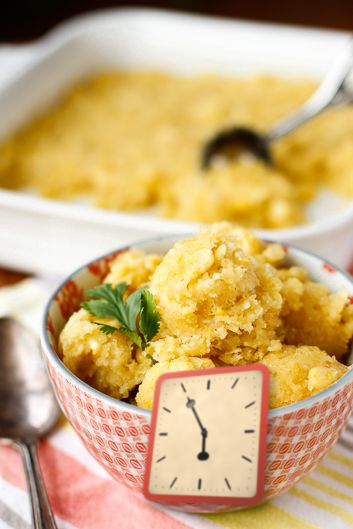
5:55
